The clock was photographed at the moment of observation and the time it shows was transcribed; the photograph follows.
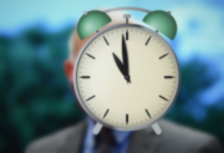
10:59
